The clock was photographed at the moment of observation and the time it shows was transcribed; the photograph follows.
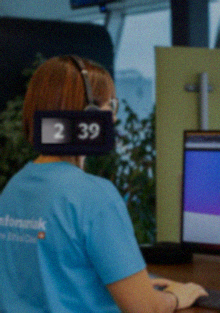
2:39
